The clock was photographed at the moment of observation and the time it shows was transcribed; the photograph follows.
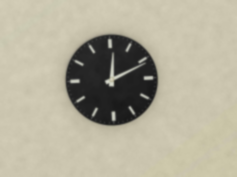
12:11
